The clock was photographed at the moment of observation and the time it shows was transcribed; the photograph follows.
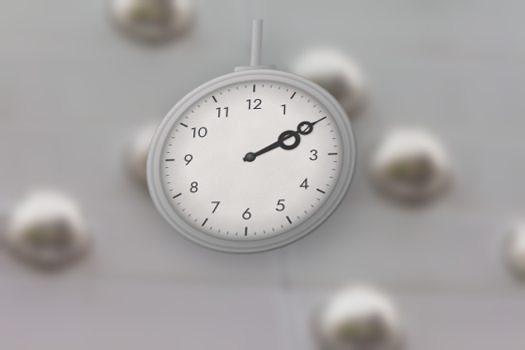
2:10
